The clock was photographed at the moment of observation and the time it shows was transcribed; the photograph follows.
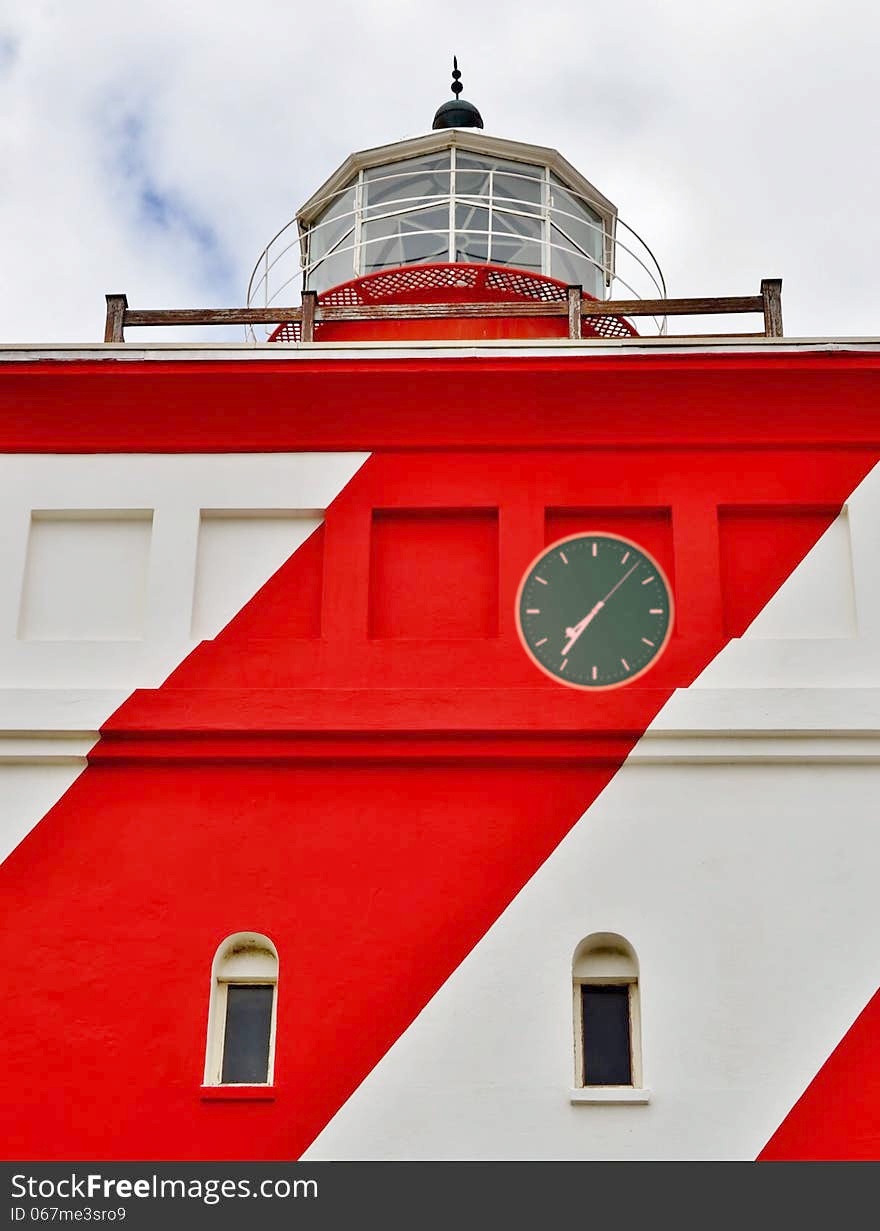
7:36:07
